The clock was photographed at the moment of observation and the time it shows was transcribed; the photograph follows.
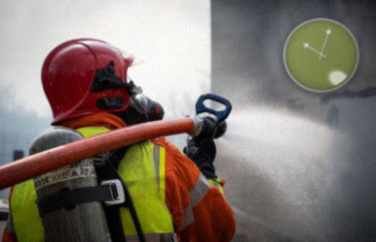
10:03
